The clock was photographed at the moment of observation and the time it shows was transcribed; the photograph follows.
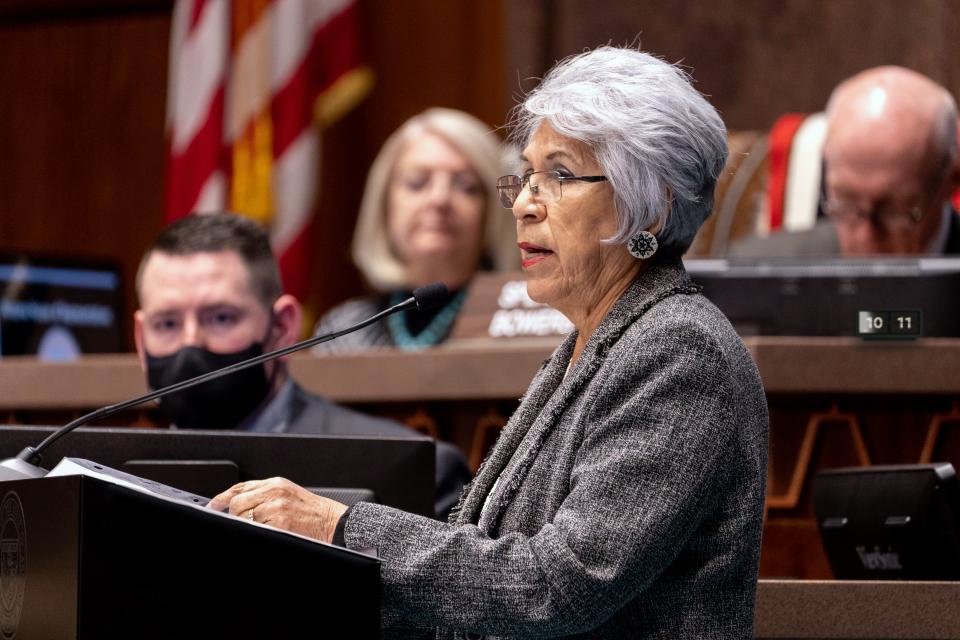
10:11
